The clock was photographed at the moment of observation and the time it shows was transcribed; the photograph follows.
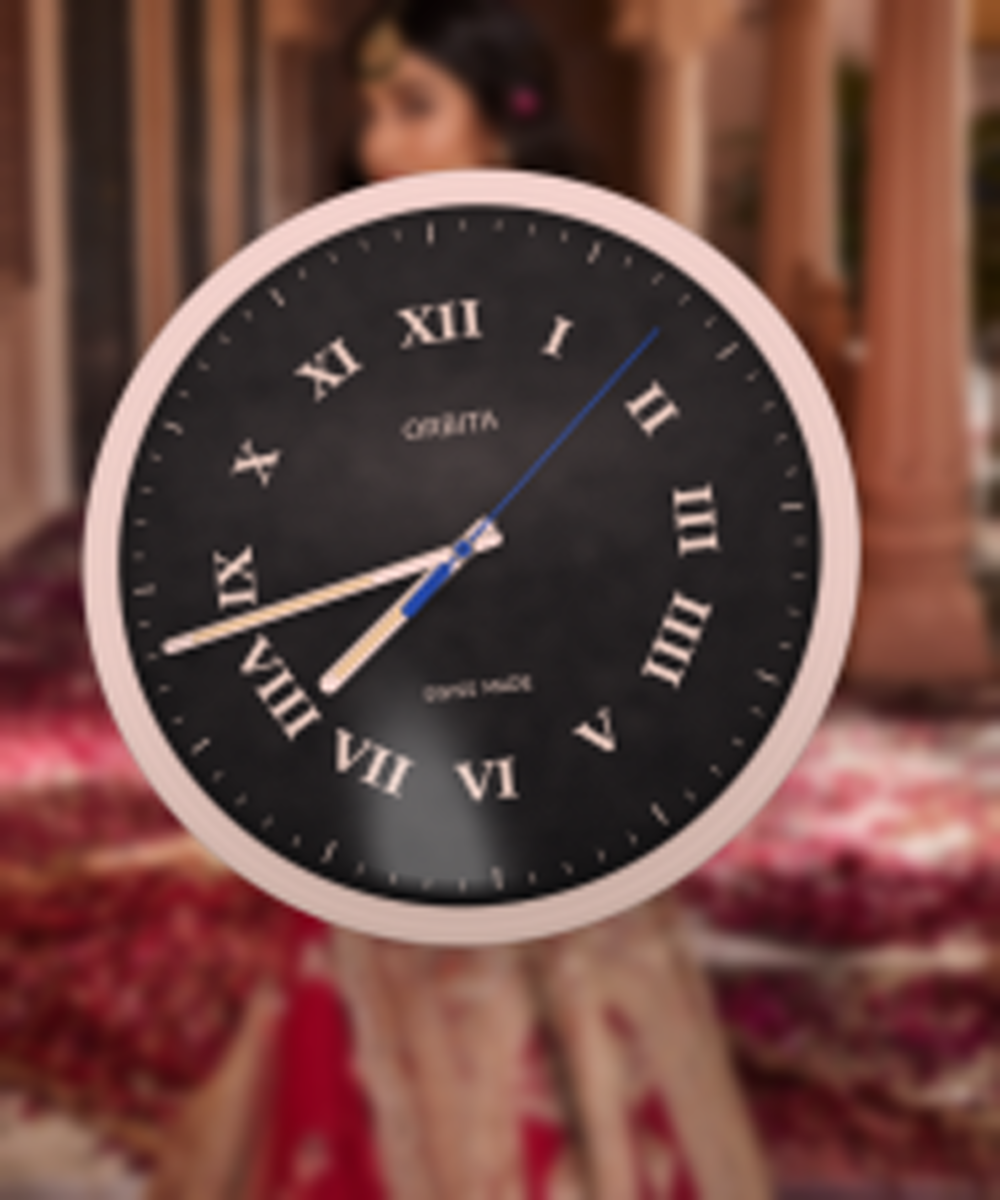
7:43:08
